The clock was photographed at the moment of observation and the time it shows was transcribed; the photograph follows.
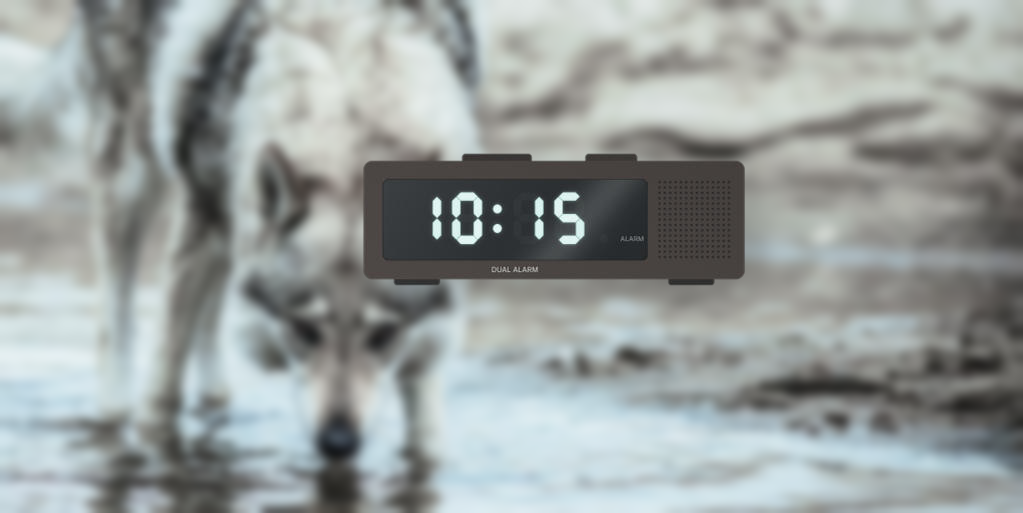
10:15
